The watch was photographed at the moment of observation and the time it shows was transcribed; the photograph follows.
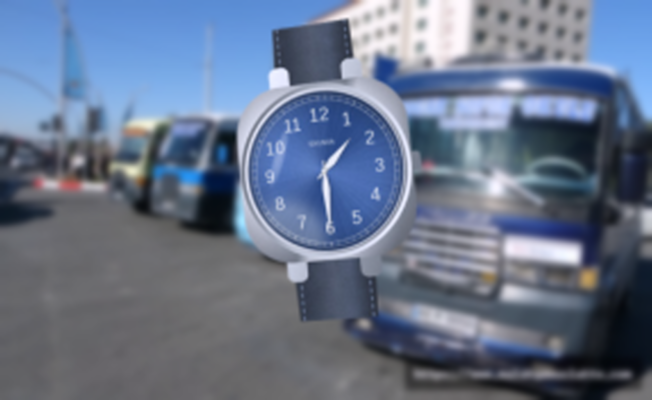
1:30
